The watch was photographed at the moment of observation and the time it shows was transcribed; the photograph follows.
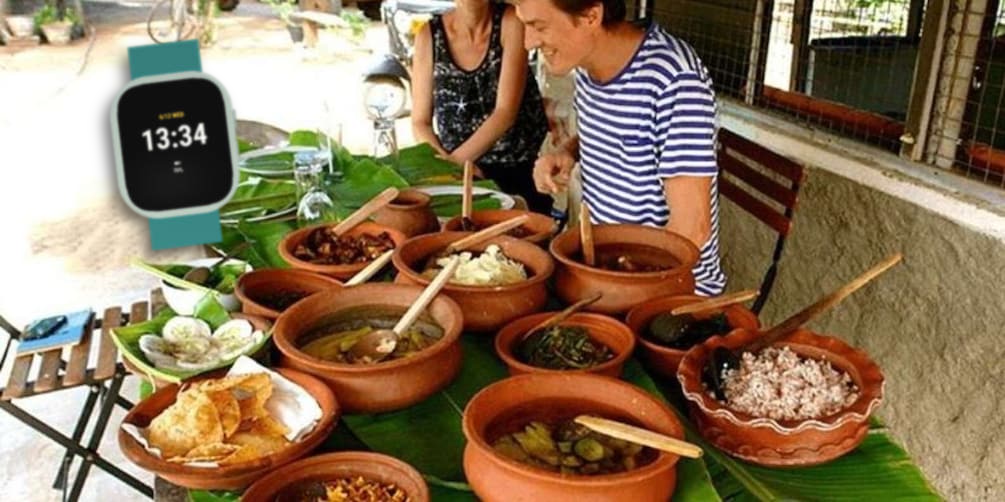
13:34
